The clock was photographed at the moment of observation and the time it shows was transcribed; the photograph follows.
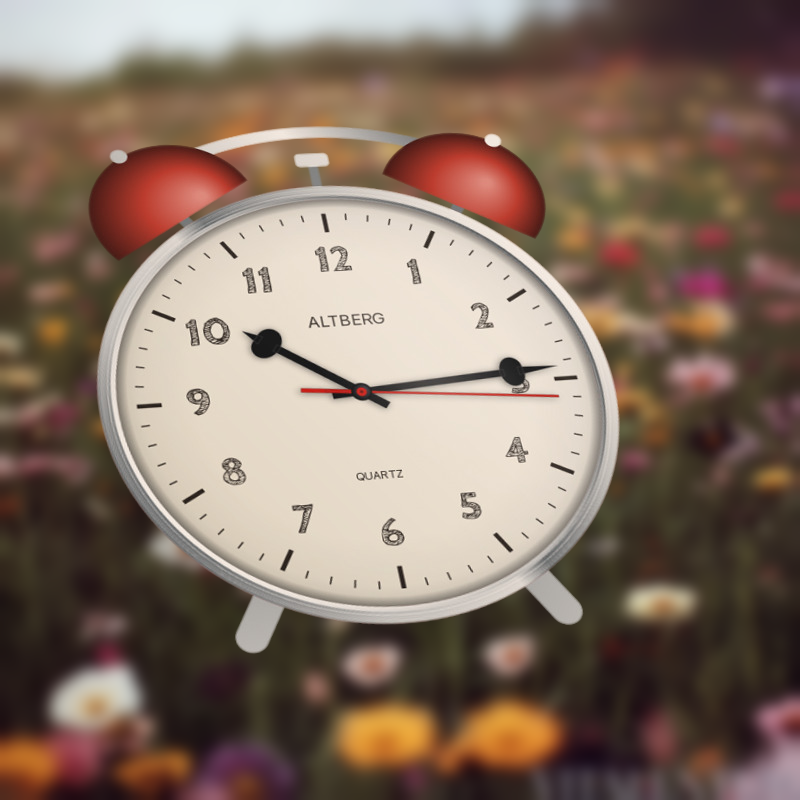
10:14:16
